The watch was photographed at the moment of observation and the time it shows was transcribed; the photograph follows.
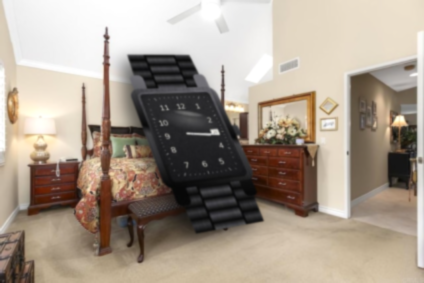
3:16
